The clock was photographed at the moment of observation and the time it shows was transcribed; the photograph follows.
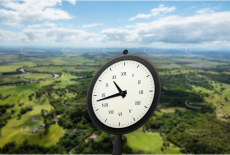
10:43
